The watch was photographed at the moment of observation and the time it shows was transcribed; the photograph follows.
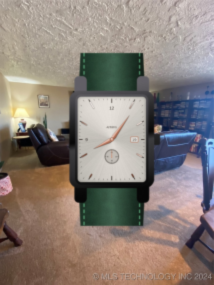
8:06
